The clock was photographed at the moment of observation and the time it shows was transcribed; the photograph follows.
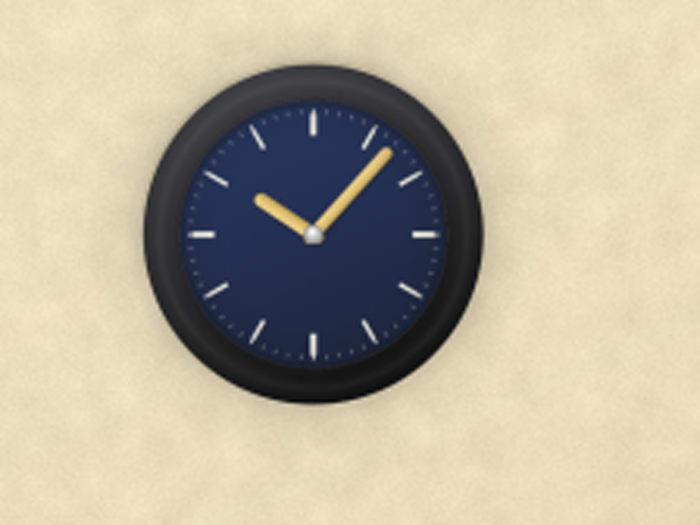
10:07
